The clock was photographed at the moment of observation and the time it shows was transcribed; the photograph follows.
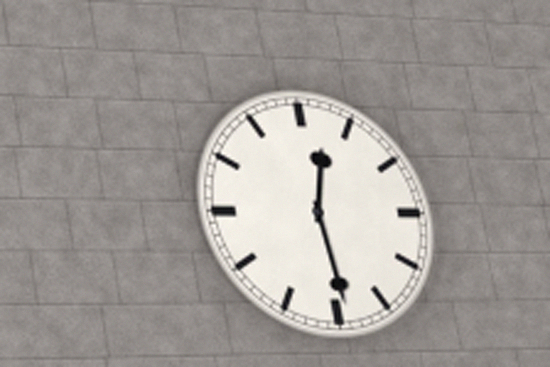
12:29
